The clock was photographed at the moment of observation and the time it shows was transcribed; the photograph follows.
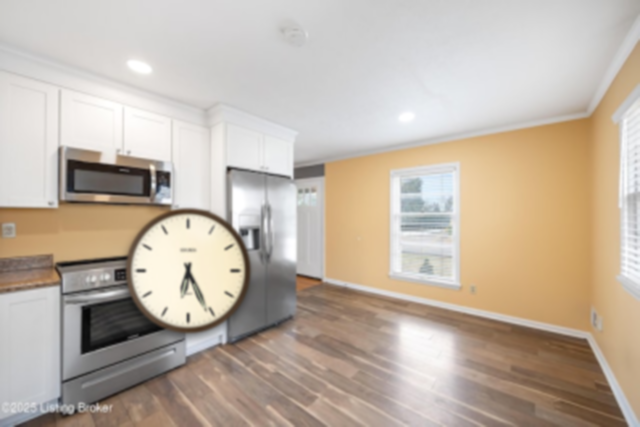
6:26
